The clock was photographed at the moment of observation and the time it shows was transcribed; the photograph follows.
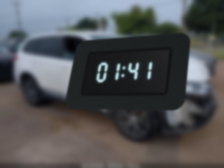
1:41
